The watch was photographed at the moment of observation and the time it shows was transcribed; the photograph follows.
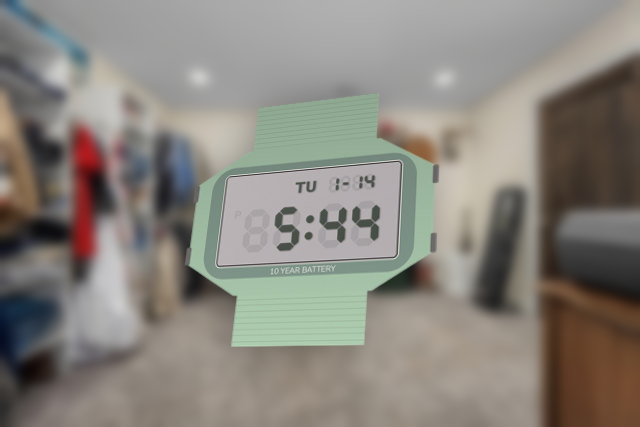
5:44
